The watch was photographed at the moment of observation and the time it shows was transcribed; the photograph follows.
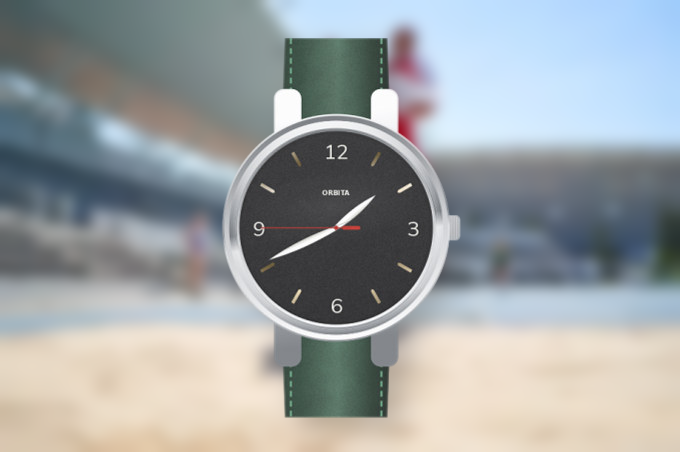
1:40:45
